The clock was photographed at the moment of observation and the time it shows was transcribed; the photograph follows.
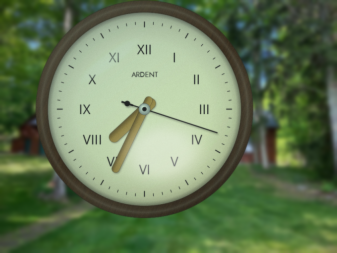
7:34:18
